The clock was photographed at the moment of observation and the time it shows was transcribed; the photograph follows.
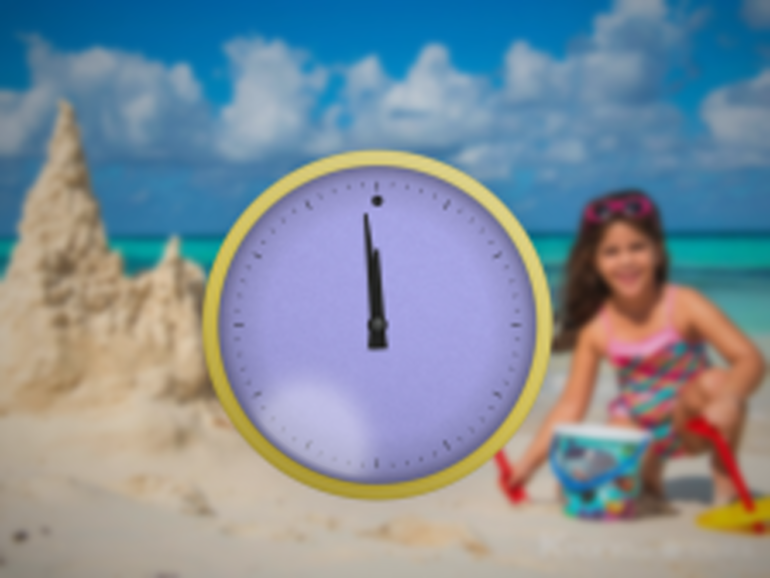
11:59
